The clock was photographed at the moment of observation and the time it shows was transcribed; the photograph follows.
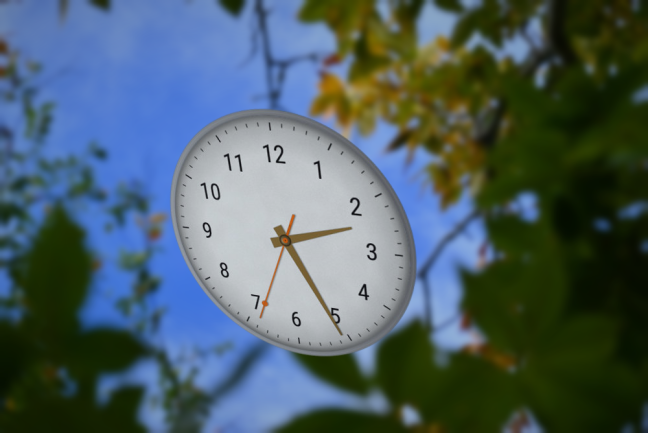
2:25:34
